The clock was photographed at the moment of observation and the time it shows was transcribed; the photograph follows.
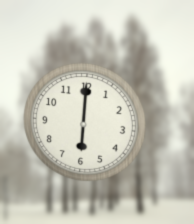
6:00
